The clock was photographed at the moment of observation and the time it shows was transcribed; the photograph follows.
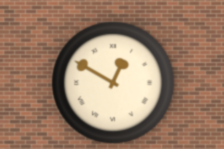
12:50
